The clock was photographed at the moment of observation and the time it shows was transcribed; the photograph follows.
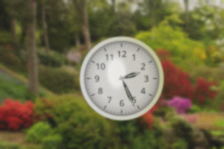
2:26
